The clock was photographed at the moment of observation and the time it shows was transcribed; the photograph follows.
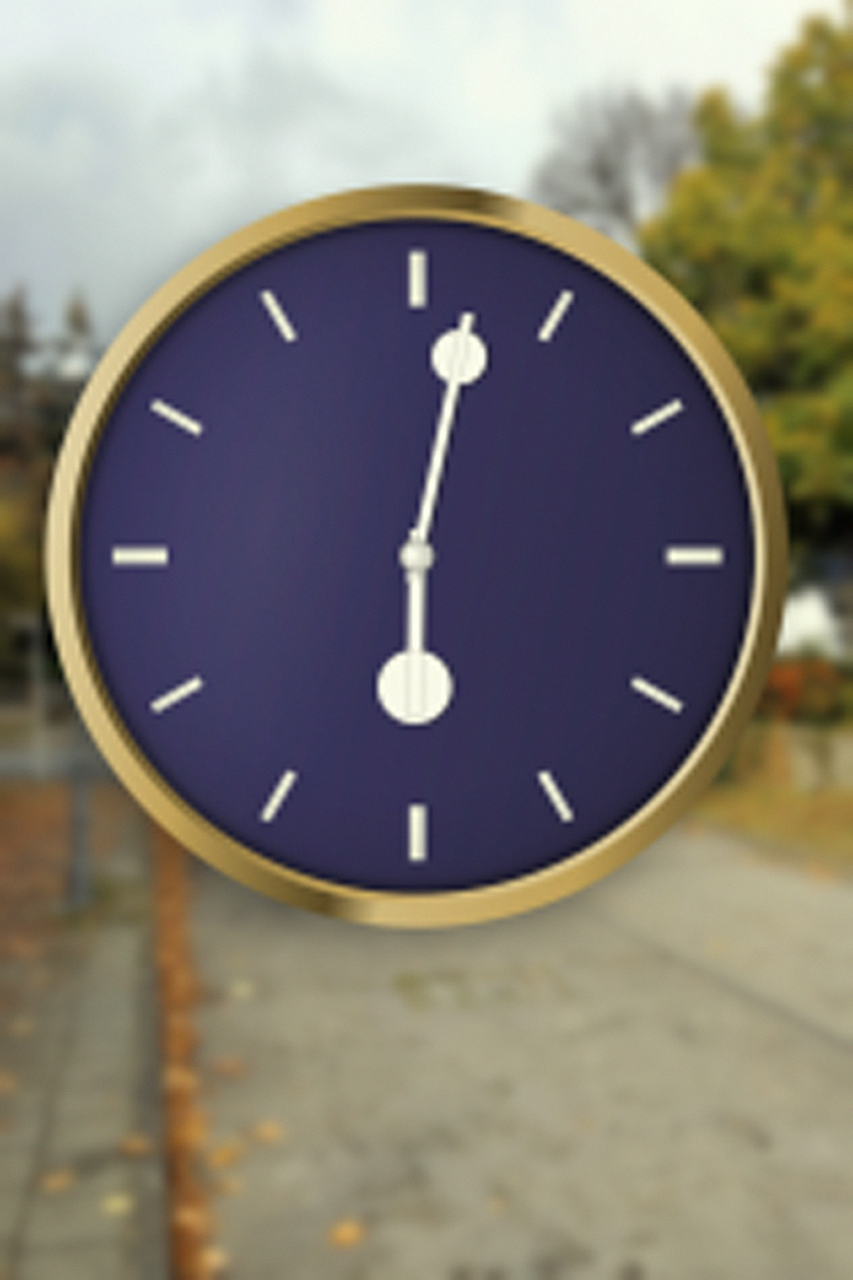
6:02
